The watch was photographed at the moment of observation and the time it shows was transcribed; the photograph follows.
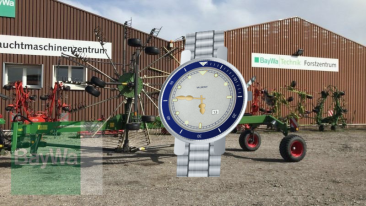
5:46
